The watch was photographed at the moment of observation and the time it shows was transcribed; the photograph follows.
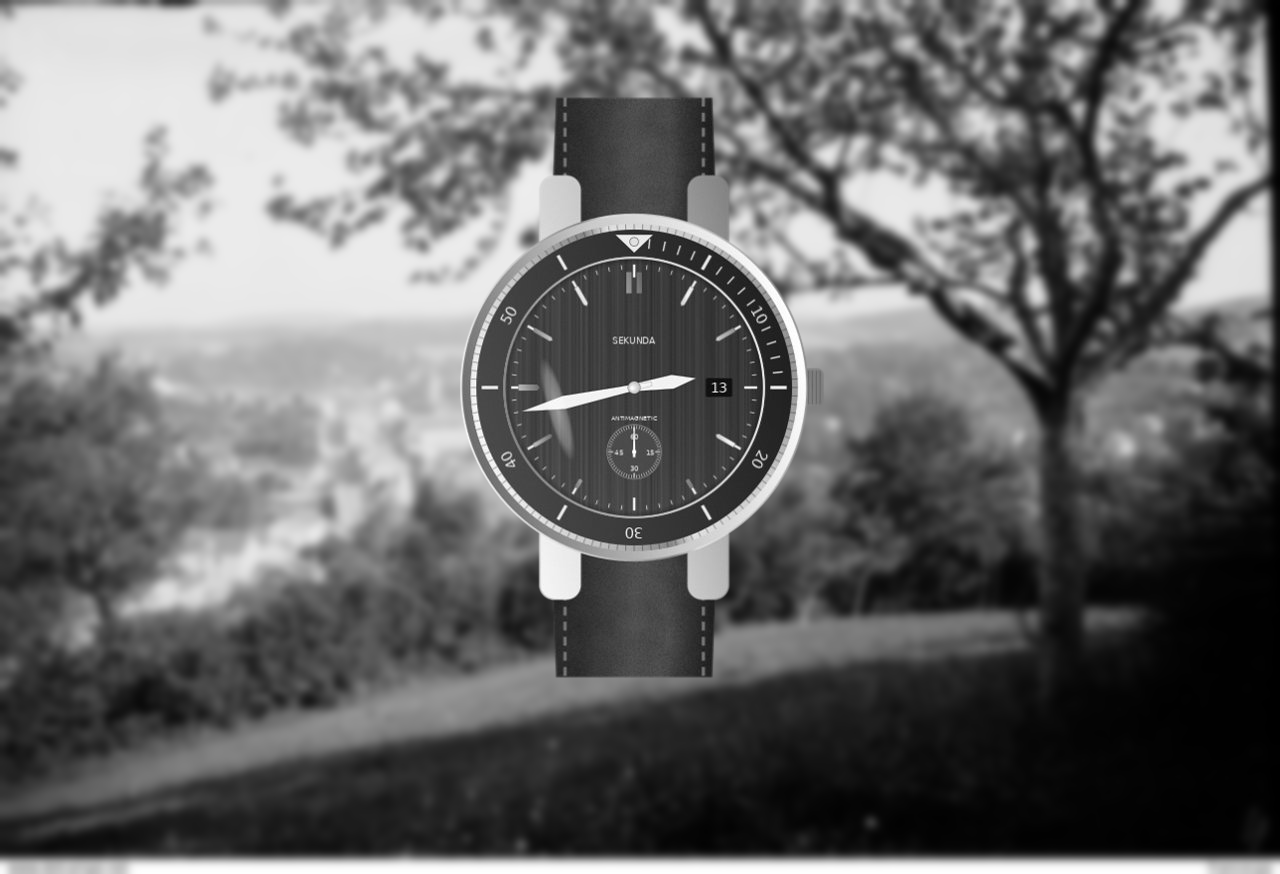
2:43
